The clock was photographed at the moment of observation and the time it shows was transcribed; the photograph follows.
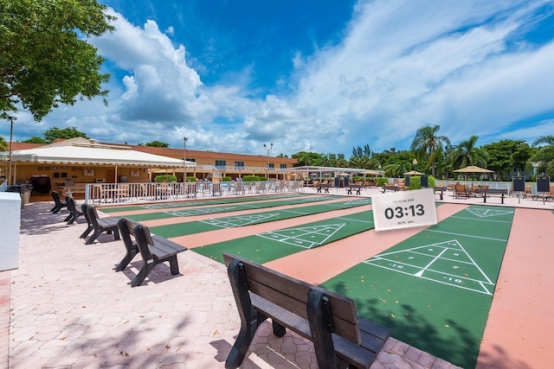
3:13
